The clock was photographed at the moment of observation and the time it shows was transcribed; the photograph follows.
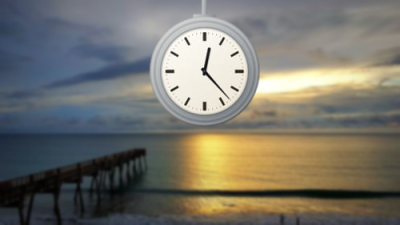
12:23
